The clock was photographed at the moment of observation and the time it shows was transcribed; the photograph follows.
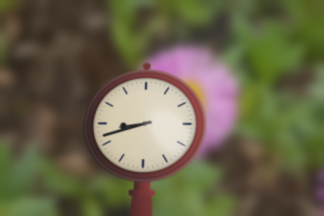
8:42
